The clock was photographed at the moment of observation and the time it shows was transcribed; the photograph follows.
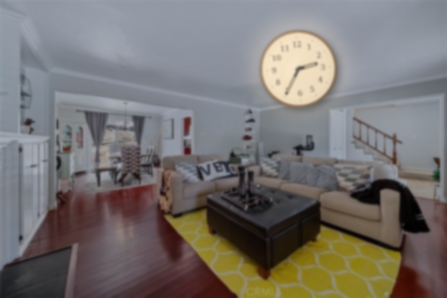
2:35
